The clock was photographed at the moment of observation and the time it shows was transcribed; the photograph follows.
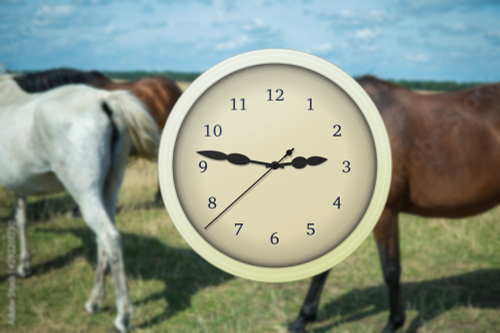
2:46:38
